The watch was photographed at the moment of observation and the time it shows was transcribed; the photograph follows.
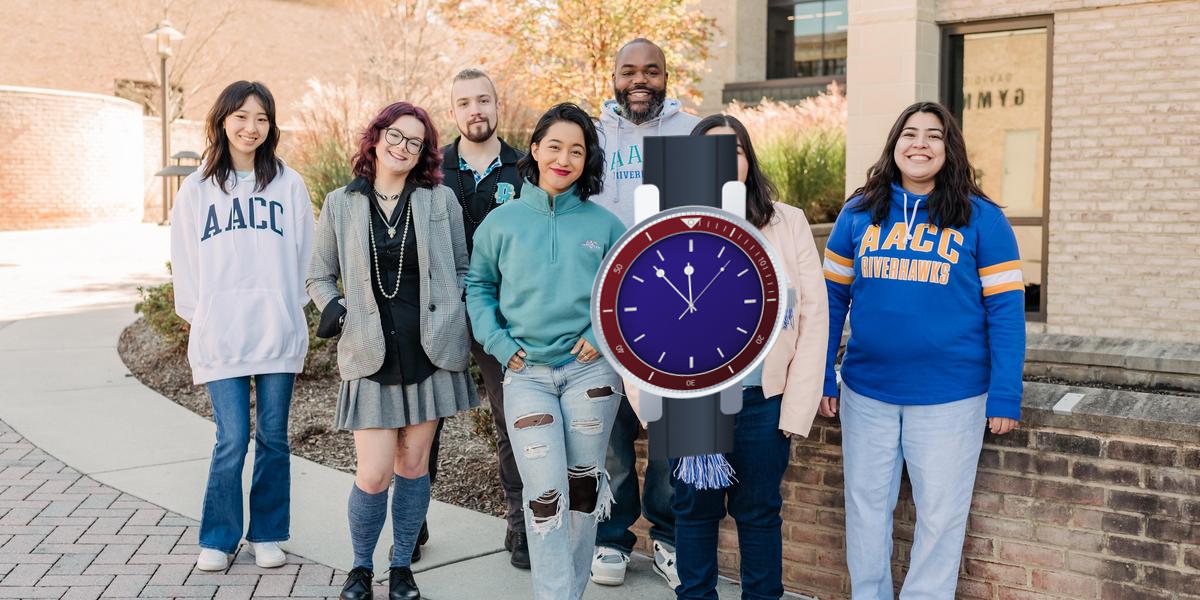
11:53:07
